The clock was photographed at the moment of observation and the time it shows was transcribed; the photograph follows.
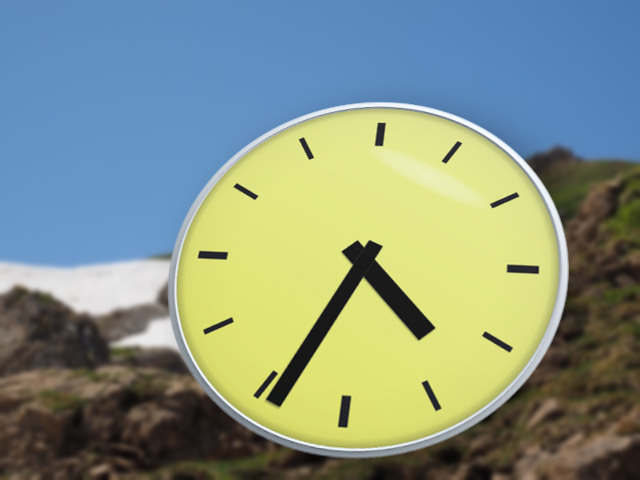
4:34
